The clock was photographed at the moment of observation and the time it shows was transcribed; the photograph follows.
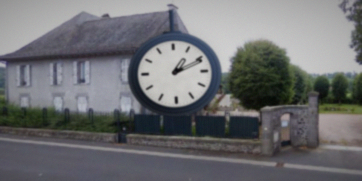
1:11
